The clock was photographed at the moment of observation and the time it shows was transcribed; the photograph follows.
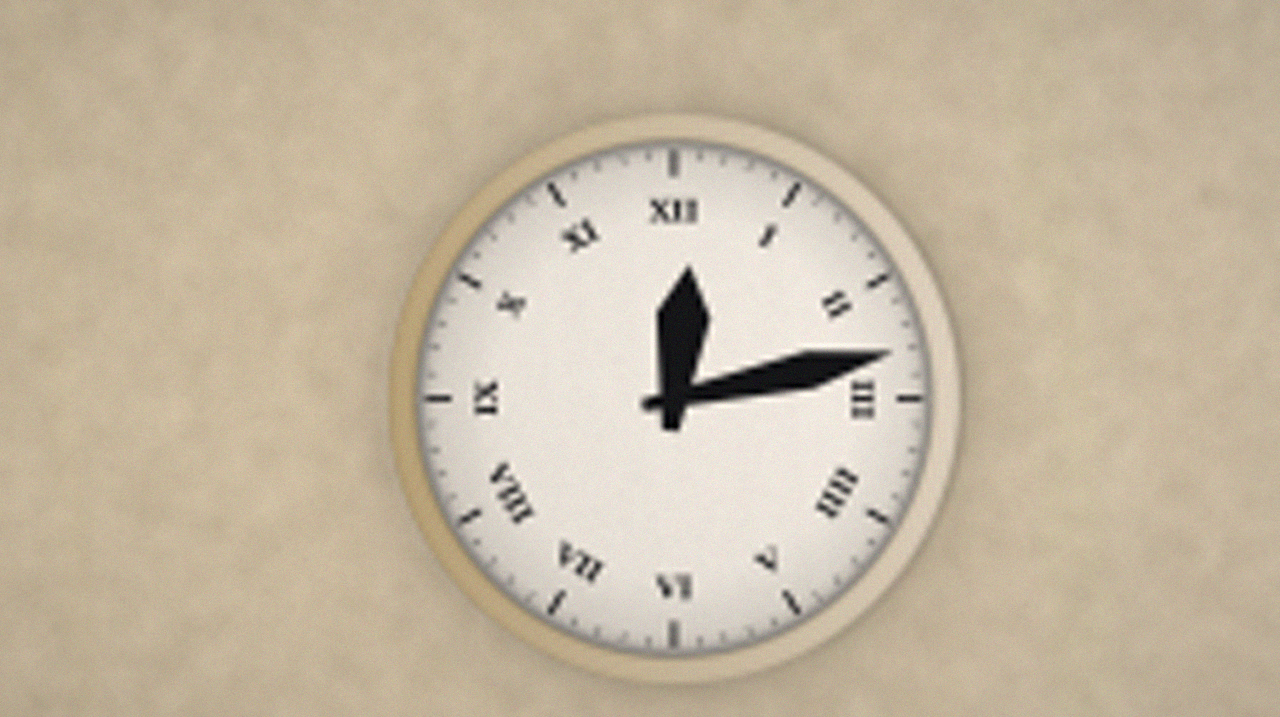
12:13
